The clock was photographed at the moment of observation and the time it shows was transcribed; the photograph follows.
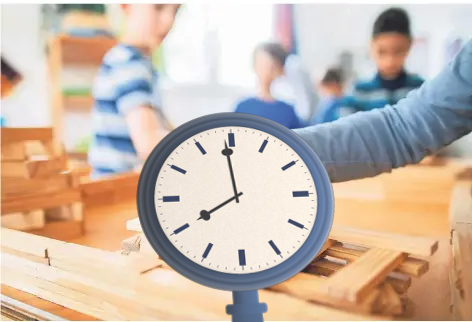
7:59
